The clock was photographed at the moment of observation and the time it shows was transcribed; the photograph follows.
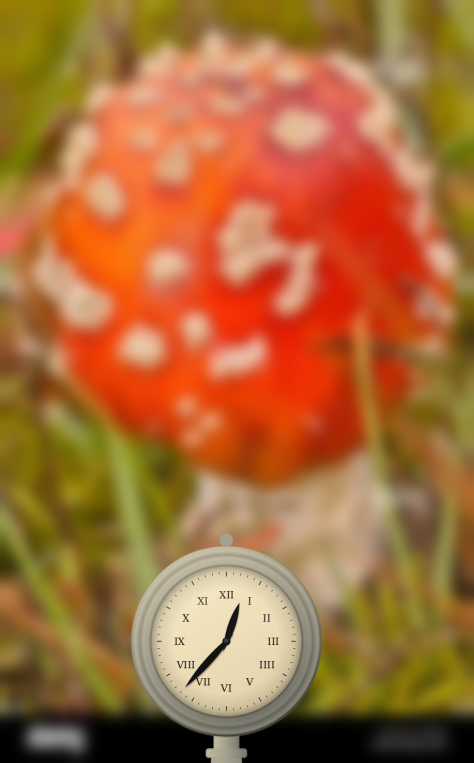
12:37
